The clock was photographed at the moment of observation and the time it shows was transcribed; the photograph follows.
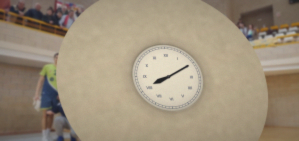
8:10
